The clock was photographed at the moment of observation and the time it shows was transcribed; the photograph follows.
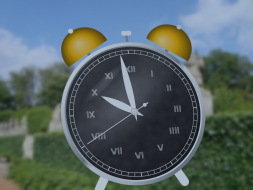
9:58:40
